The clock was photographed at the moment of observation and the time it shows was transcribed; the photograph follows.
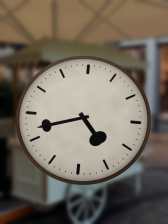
4:42
